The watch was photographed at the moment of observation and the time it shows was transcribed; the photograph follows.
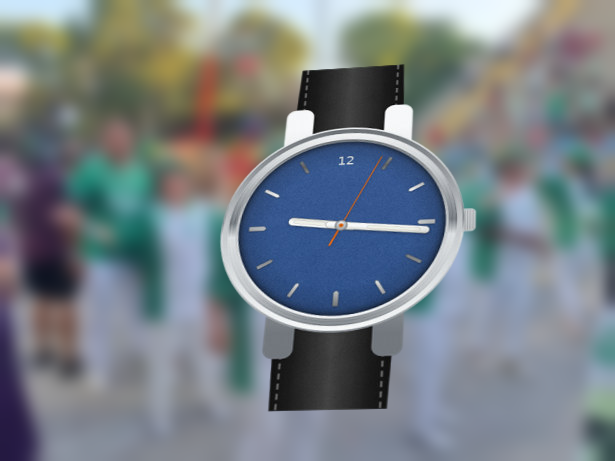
9:16:04
